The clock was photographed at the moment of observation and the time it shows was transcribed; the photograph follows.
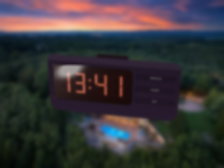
13:41
